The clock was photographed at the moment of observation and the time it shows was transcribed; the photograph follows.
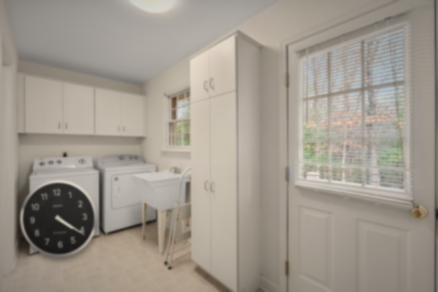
4:21
